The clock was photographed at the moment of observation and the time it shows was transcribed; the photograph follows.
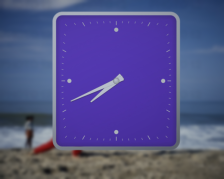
7:41
